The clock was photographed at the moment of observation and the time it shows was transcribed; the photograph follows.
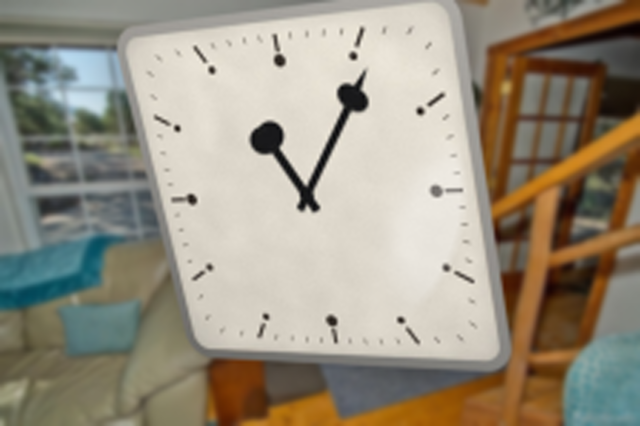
11:06
